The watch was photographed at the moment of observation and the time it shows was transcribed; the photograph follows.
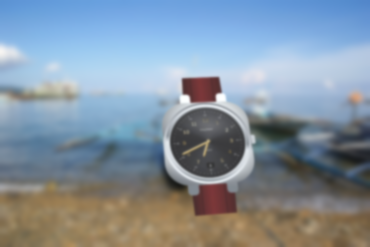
6:41
